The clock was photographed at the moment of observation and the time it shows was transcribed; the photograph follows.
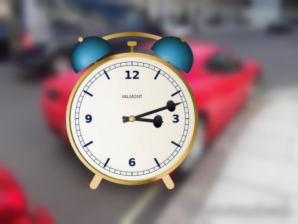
3:12
